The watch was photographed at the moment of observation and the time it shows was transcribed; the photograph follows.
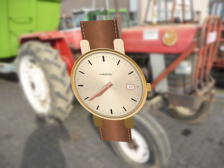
7:39
